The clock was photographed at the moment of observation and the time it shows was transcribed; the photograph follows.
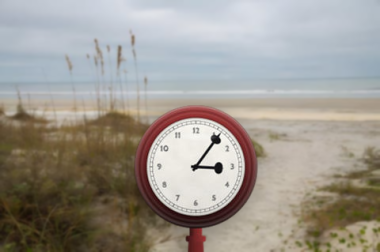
3:06
